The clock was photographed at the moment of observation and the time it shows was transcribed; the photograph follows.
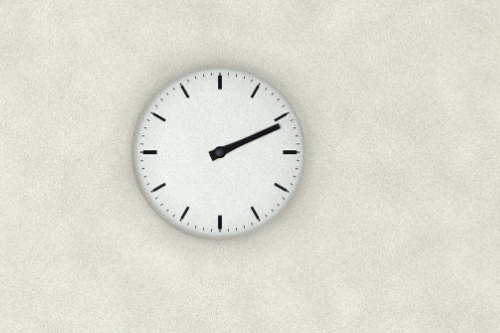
2:11
